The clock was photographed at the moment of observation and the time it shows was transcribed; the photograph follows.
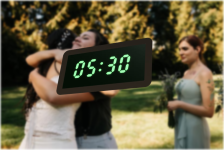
5:30
